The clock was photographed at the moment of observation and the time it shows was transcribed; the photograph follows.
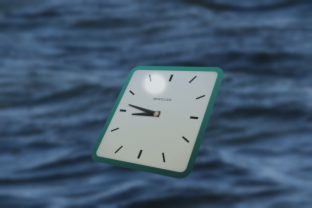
8:47
